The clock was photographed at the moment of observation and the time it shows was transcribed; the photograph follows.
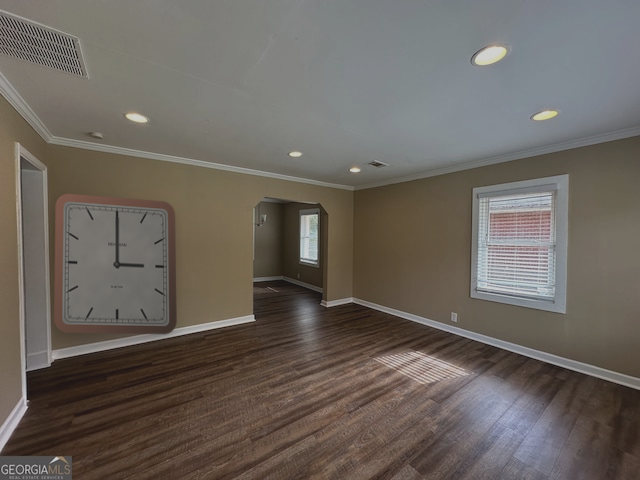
3:00
